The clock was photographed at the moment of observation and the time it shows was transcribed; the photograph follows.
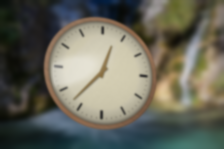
12:37
